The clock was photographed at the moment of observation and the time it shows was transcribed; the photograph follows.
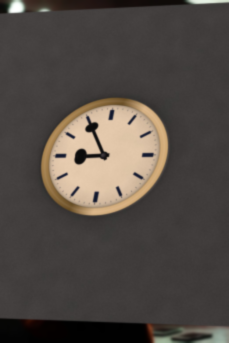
8:55
